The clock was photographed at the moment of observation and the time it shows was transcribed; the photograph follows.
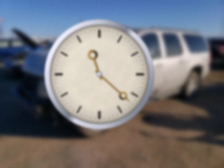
11:22
